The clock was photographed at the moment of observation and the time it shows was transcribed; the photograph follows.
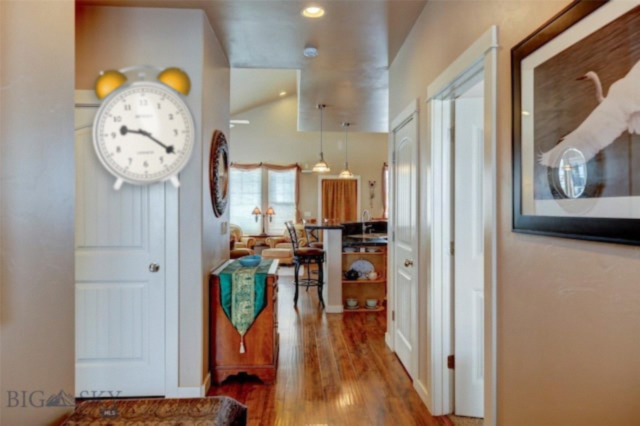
9:21
